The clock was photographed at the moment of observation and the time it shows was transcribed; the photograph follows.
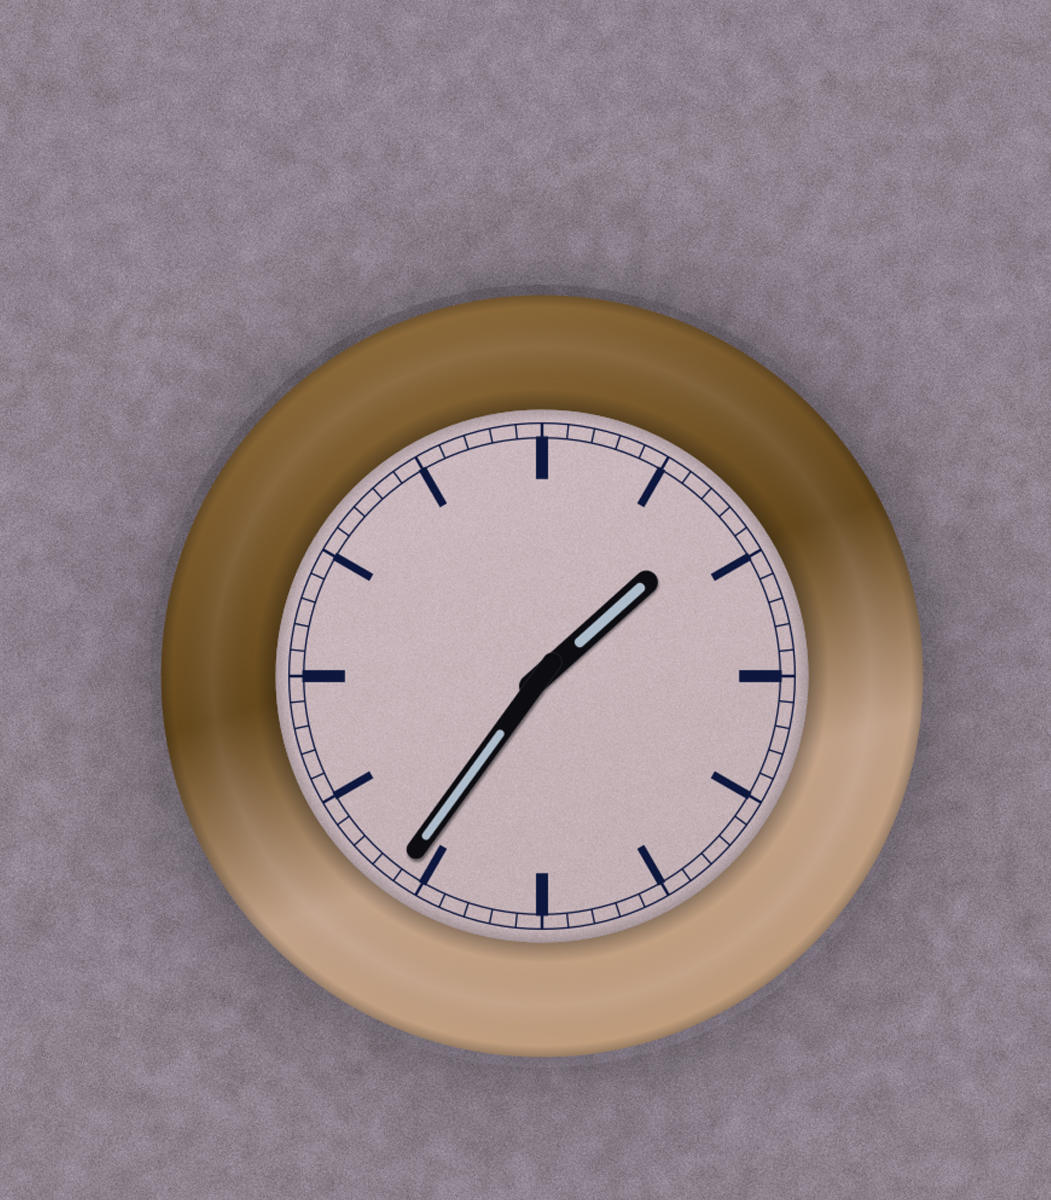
1:36
